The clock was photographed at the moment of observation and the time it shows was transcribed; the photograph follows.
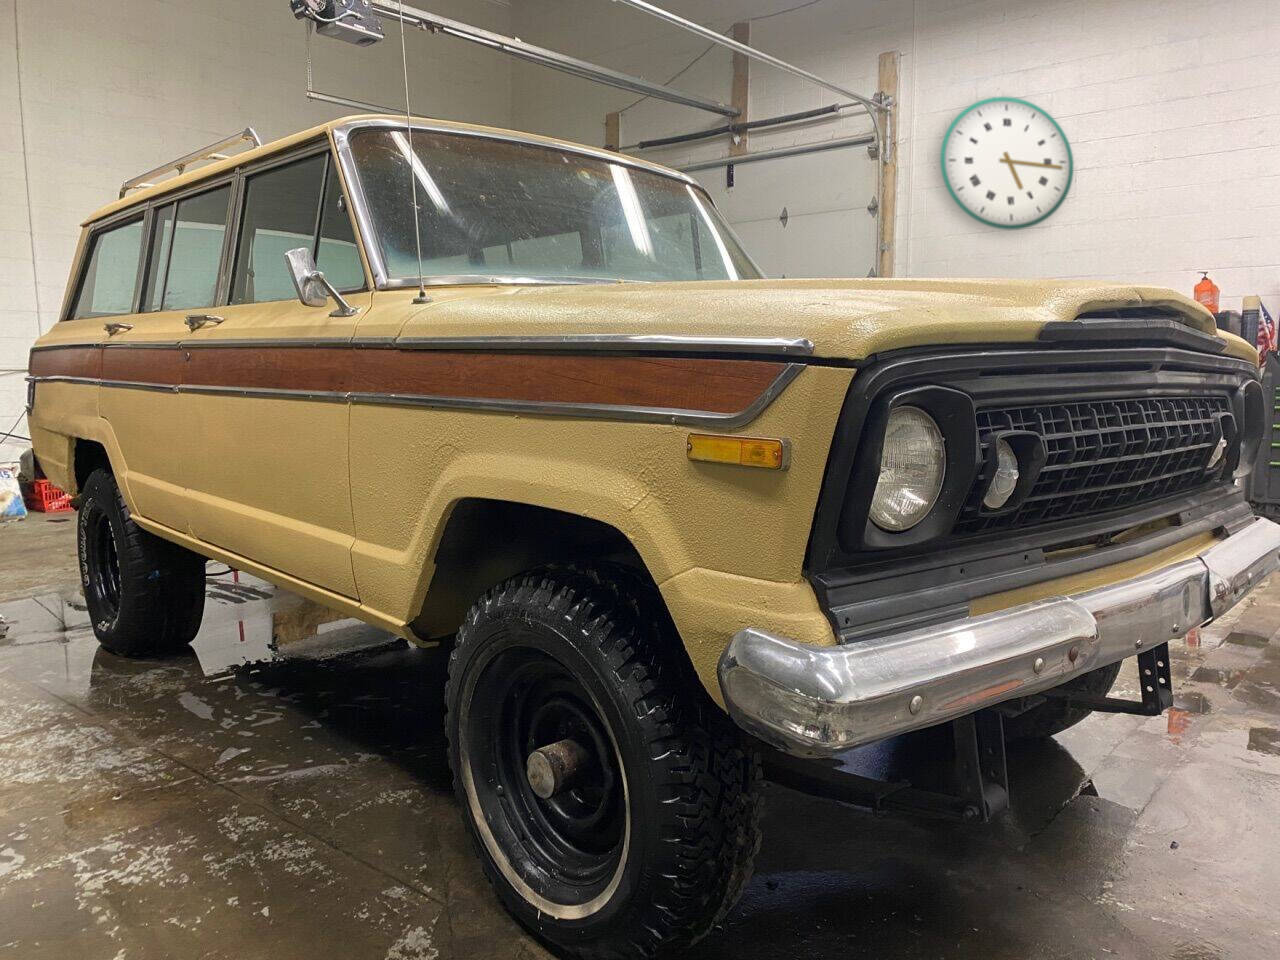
5:16
